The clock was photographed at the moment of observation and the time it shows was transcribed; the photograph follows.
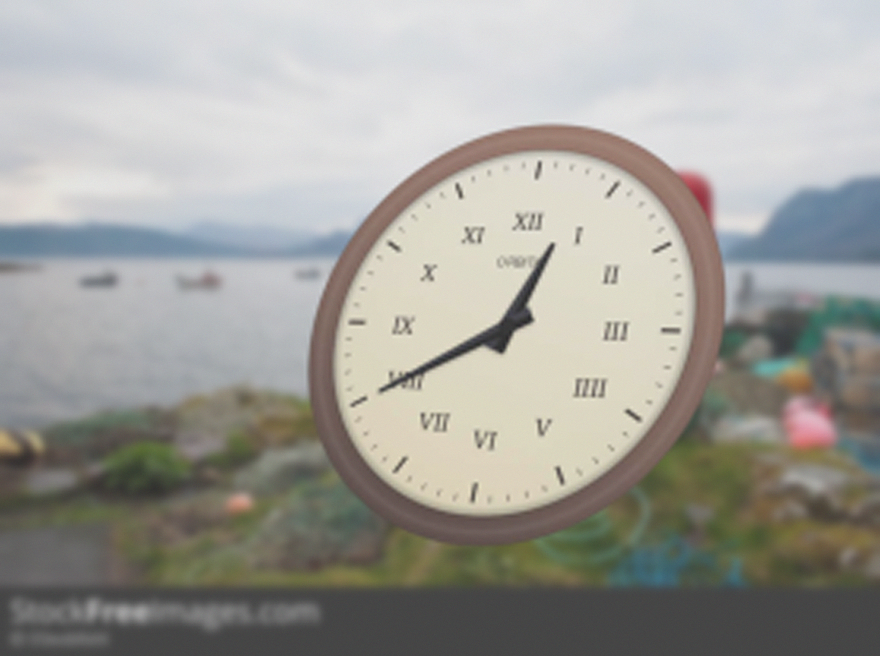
12:40
